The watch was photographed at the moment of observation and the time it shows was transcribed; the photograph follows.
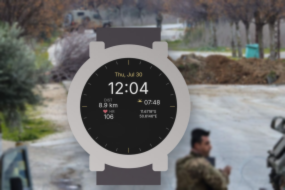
12:04
